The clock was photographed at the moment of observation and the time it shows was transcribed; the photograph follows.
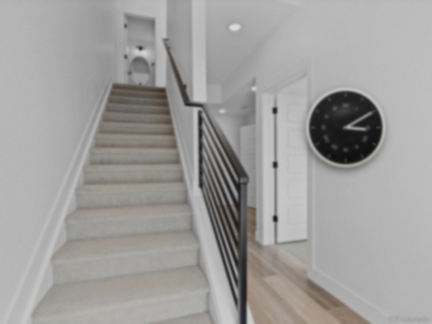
3:10
